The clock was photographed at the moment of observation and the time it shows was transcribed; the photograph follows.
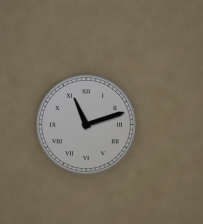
11:12
